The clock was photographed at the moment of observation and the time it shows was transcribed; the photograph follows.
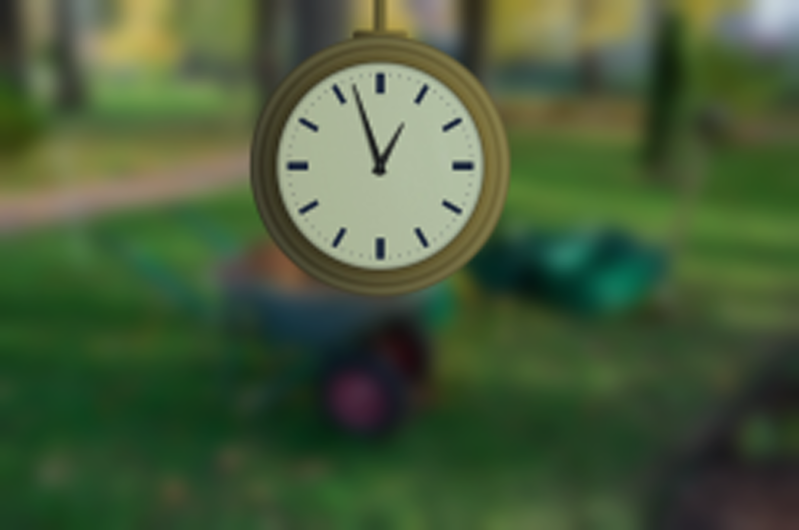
12:57
